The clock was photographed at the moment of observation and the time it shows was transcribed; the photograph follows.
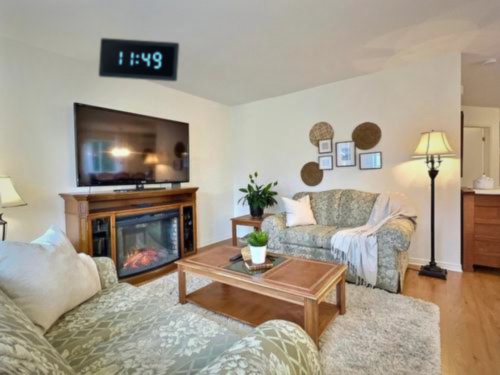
11:49
